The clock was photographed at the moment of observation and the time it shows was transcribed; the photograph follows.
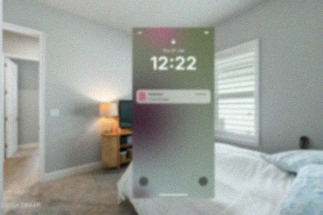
12:22
